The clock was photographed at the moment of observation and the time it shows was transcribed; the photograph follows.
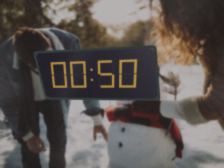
0:50
